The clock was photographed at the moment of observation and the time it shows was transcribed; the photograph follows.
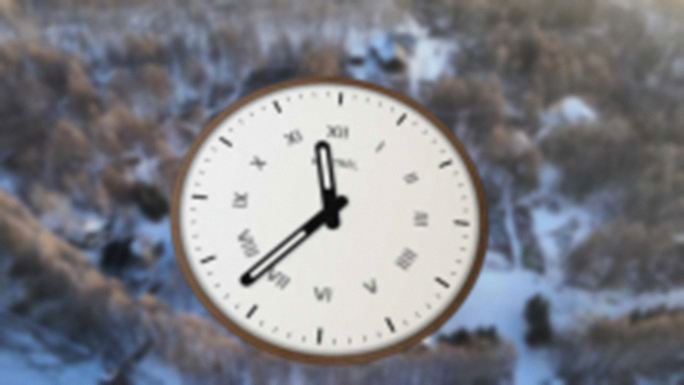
11:37
